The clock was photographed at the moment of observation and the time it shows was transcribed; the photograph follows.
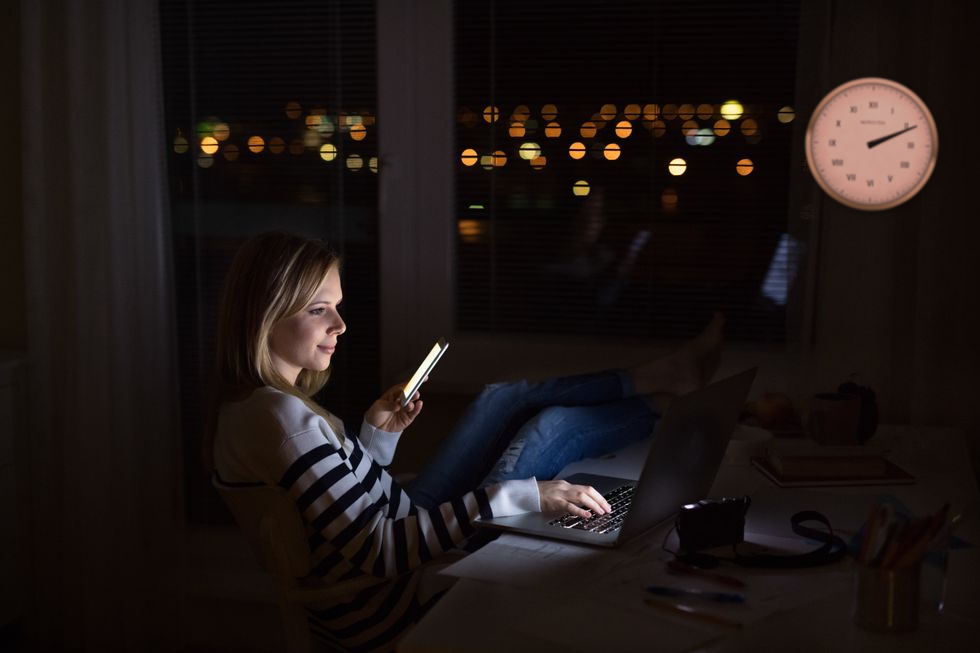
2:11
